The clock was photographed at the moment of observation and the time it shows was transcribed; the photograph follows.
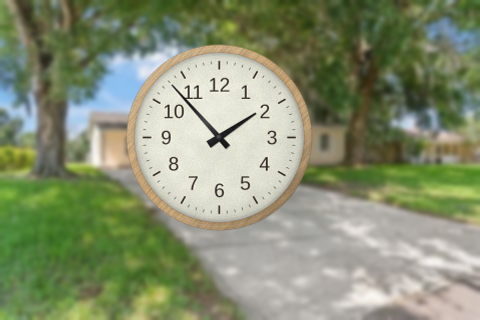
1:53
